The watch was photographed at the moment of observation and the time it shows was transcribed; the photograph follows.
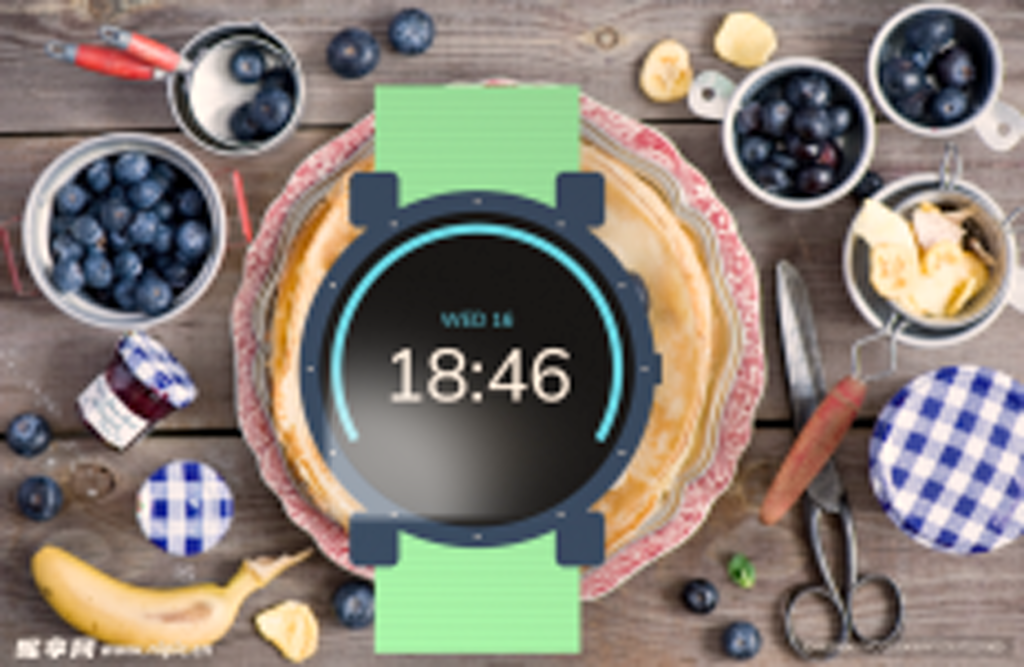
18:46
